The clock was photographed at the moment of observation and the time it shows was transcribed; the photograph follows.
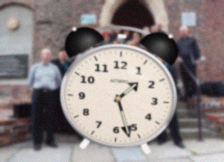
1:27
